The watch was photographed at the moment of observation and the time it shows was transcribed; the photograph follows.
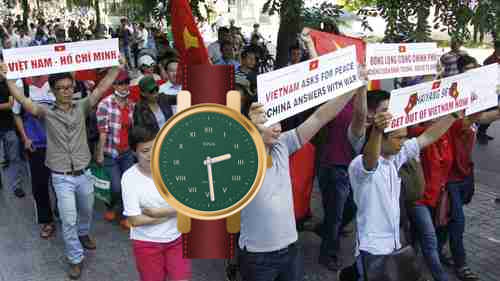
2:29
